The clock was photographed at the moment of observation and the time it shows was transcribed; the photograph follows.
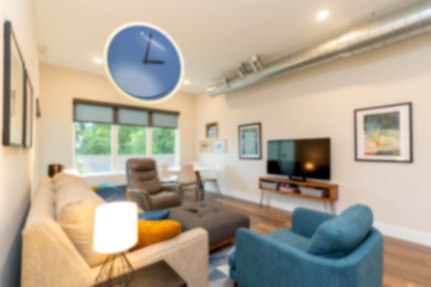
3:03
